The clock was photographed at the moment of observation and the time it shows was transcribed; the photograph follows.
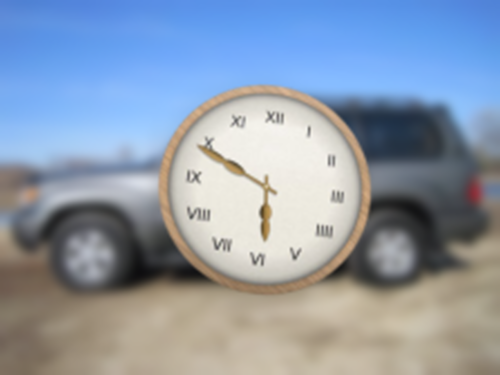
5:49
